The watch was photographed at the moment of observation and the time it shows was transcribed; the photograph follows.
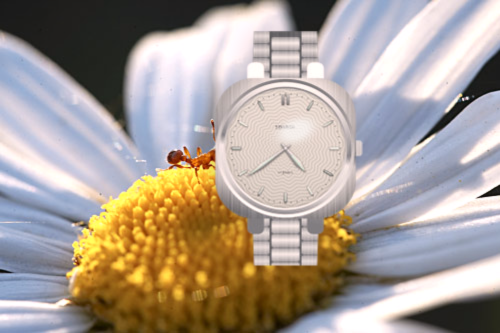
4:39
